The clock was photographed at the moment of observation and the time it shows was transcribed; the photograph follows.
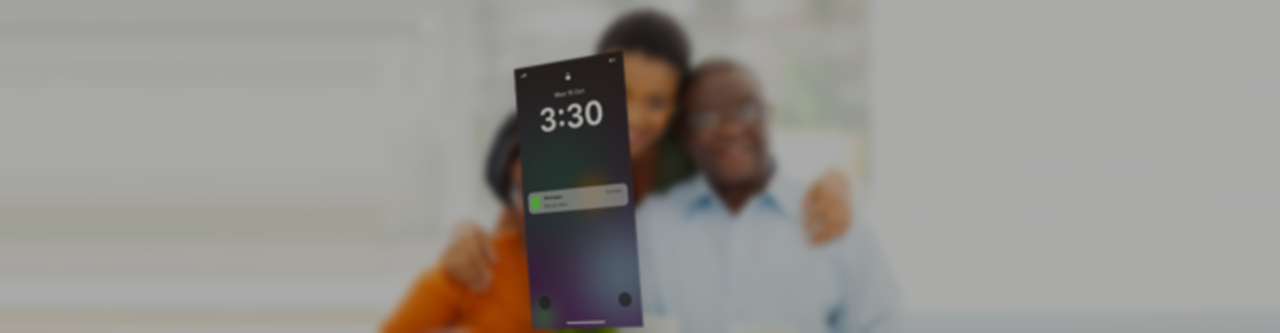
3:30
